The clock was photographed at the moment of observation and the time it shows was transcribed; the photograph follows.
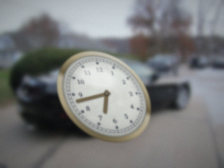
6:43
